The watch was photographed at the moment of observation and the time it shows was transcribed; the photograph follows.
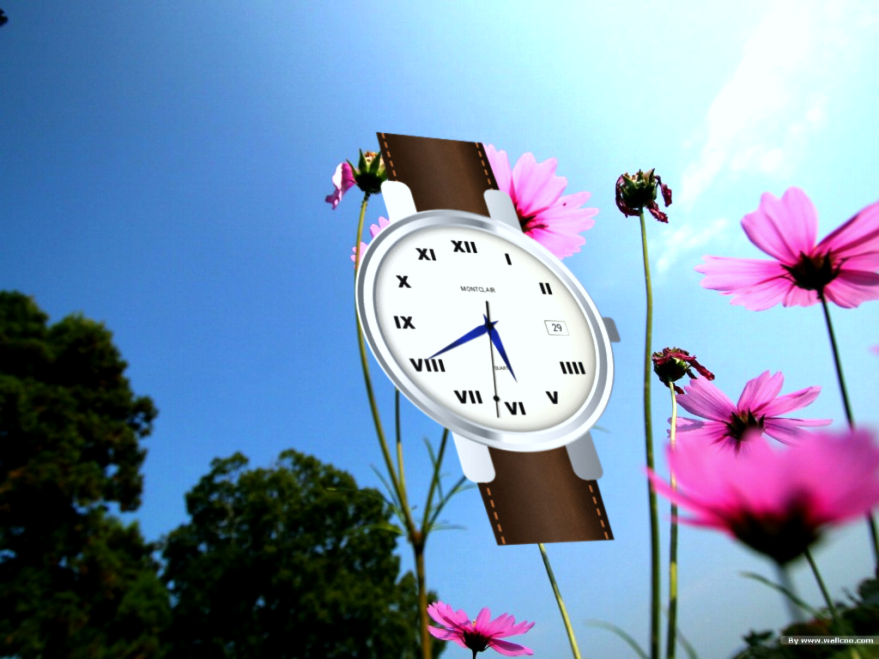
5:40:32
